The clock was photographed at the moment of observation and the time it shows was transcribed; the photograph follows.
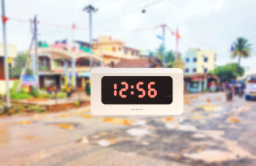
12:56
